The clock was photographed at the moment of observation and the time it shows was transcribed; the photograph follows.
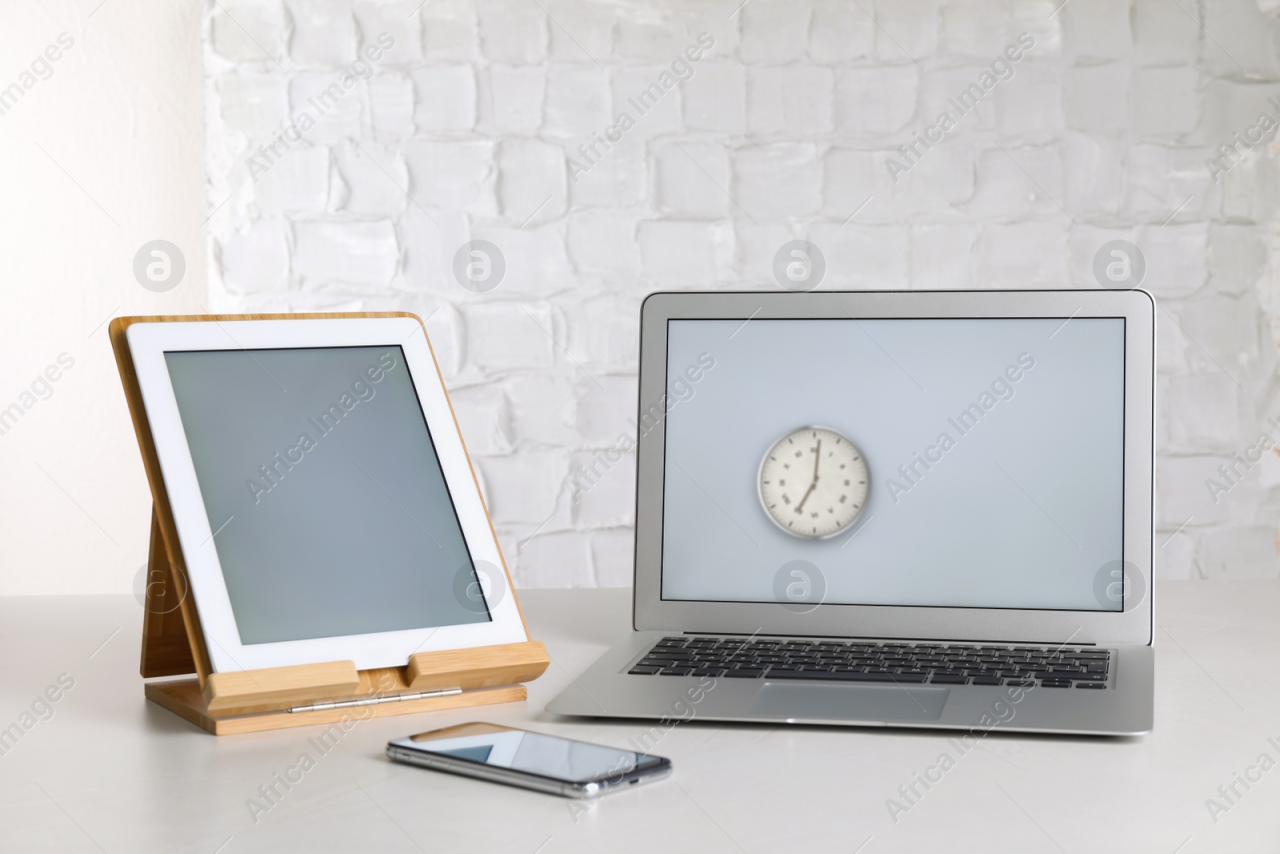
7:01
